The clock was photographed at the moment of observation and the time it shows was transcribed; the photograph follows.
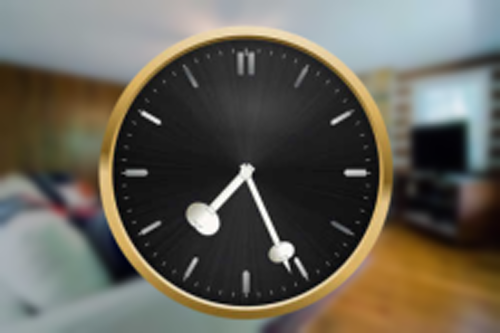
7:26
